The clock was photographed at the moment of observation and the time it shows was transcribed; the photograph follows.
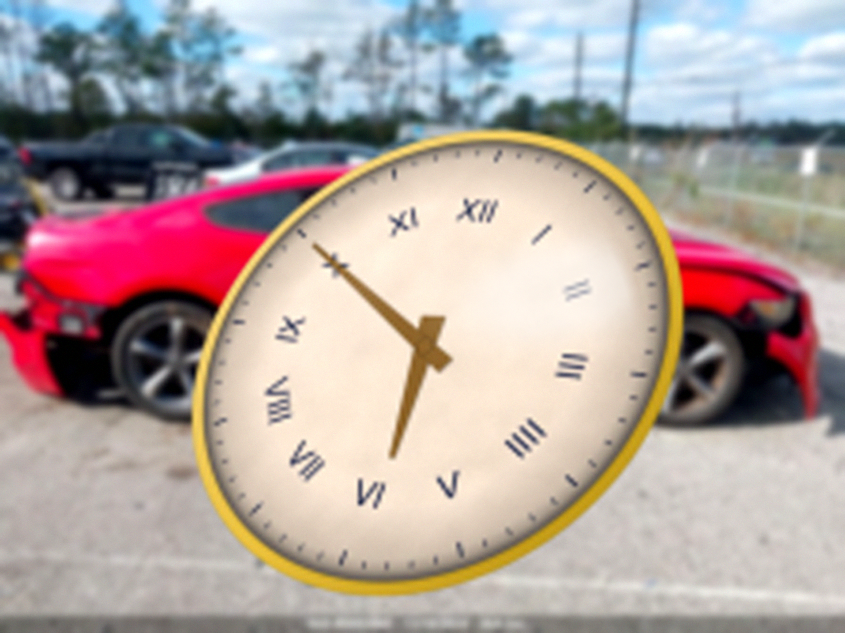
5:50
